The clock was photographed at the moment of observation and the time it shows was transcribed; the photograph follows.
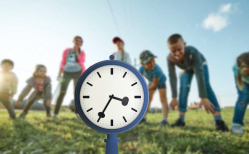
3:35
